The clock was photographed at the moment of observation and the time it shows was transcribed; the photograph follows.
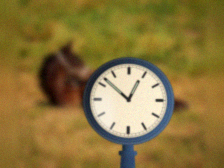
12:52
